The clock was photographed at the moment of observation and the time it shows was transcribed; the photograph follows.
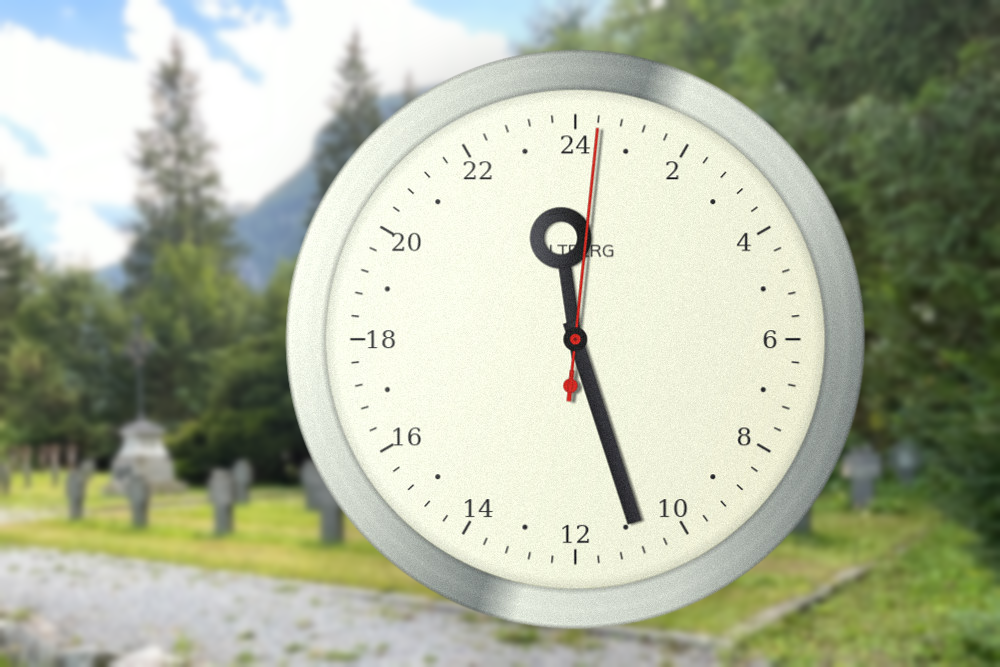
23:27:01
